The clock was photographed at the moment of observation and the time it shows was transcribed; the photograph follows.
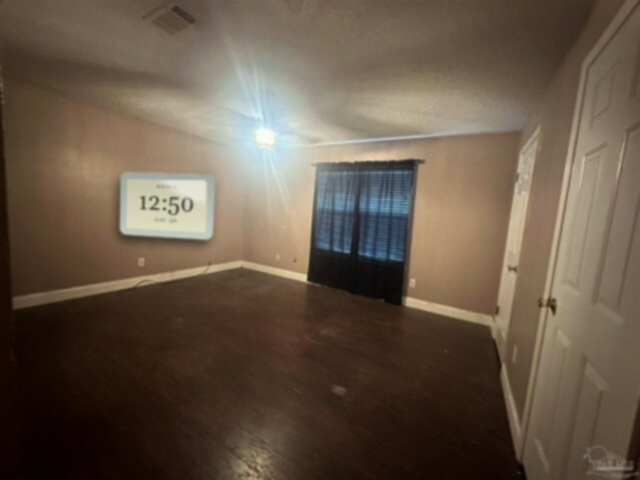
12:50
